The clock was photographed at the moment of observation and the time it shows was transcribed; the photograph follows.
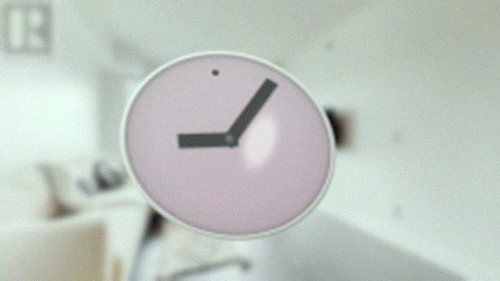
9:07
